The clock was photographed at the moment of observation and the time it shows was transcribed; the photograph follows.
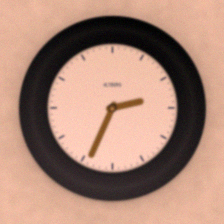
2:34
